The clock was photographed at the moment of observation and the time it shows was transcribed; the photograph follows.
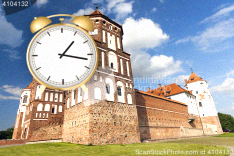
1:17
